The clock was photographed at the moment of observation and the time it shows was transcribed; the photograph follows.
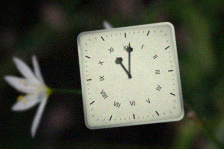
11:01
